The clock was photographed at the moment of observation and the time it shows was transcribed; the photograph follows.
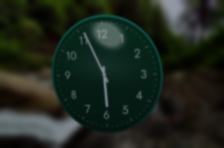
5:56
